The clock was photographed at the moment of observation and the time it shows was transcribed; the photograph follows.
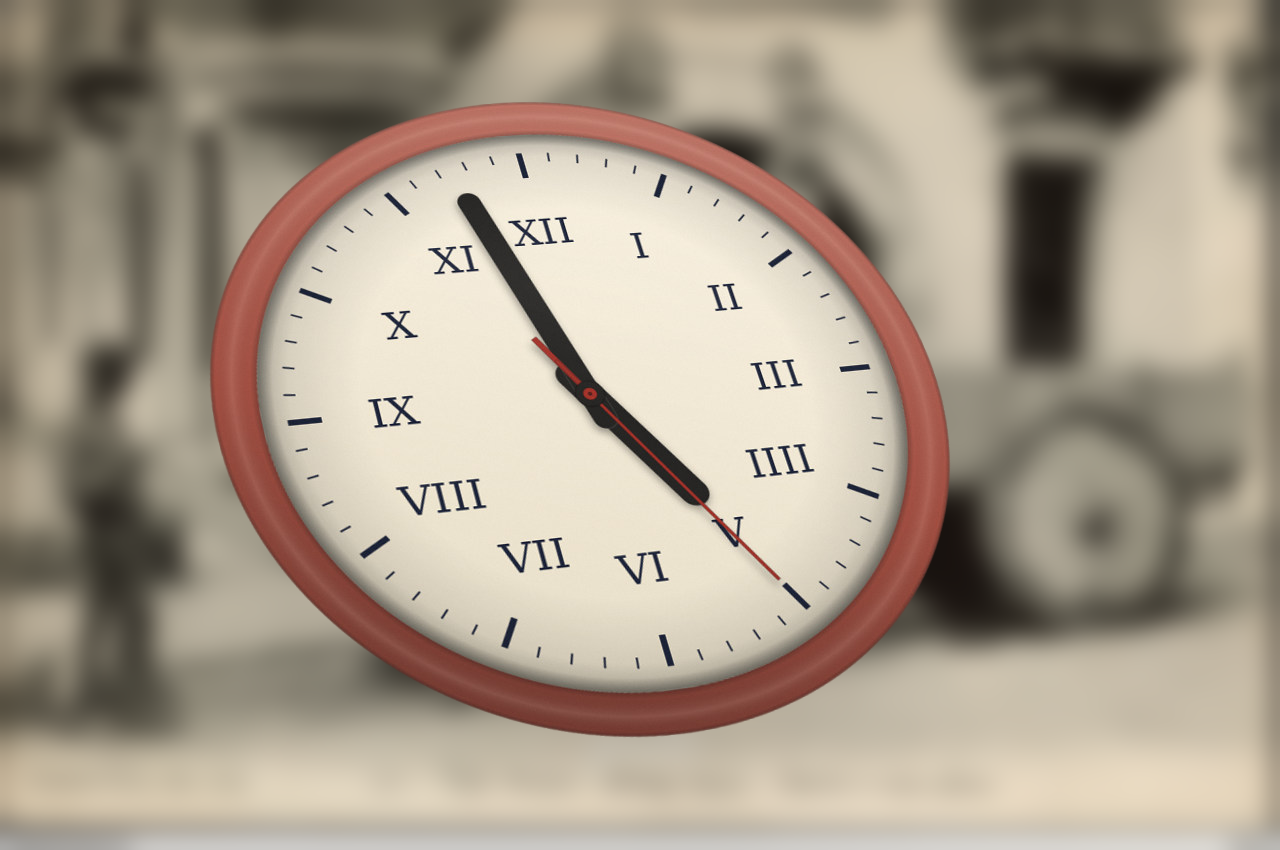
4:57:25
